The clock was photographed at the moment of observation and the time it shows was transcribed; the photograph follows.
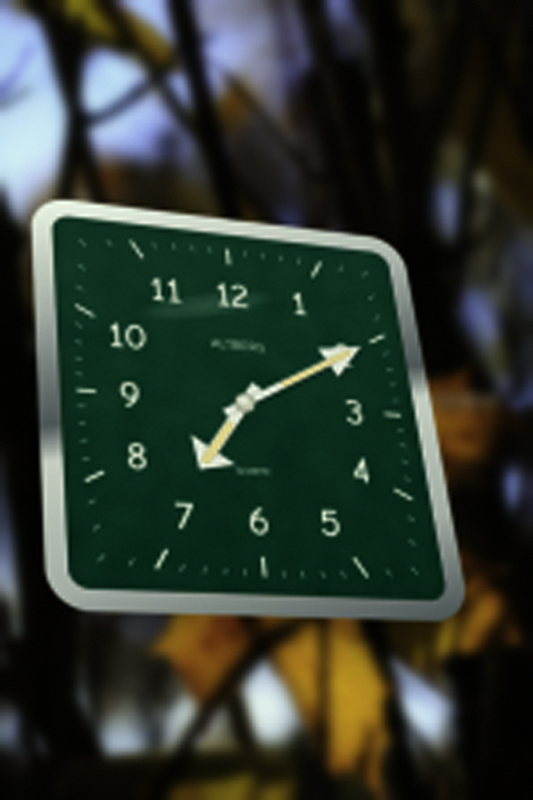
7:10
